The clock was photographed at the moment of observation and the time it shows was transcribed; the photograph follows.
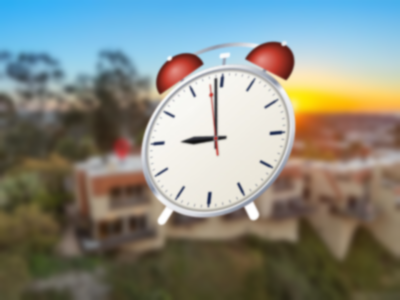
8:58:58
